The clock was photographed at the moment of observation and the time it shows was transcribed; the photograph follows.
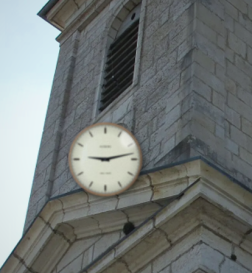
9:13
